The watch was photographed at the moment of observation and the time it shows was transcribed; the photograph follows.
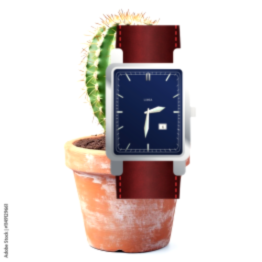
2:31
